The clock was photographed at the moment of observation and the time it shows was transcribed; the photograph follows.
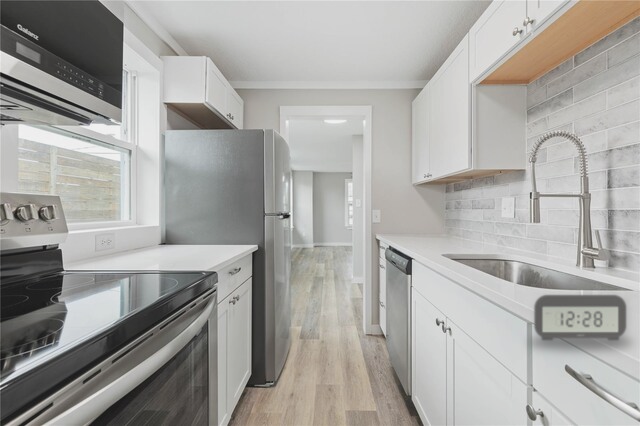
12:28
